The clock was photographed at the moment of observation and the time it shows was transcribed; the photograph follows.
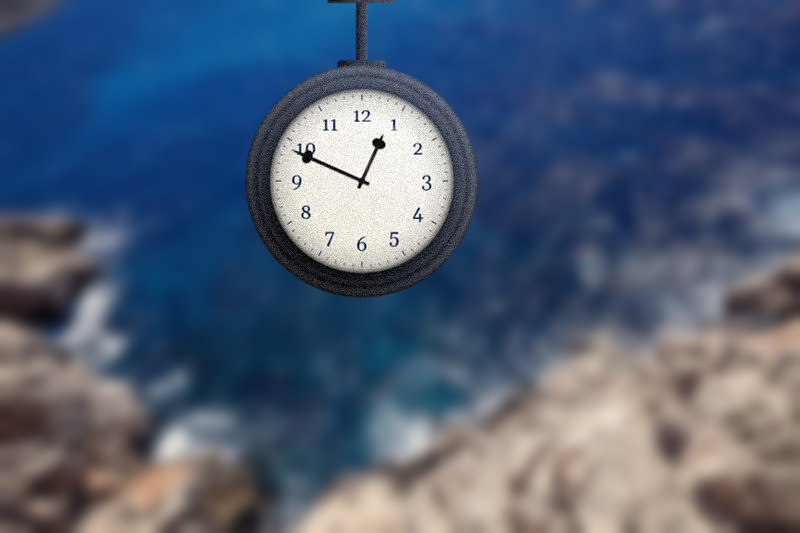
12:49
